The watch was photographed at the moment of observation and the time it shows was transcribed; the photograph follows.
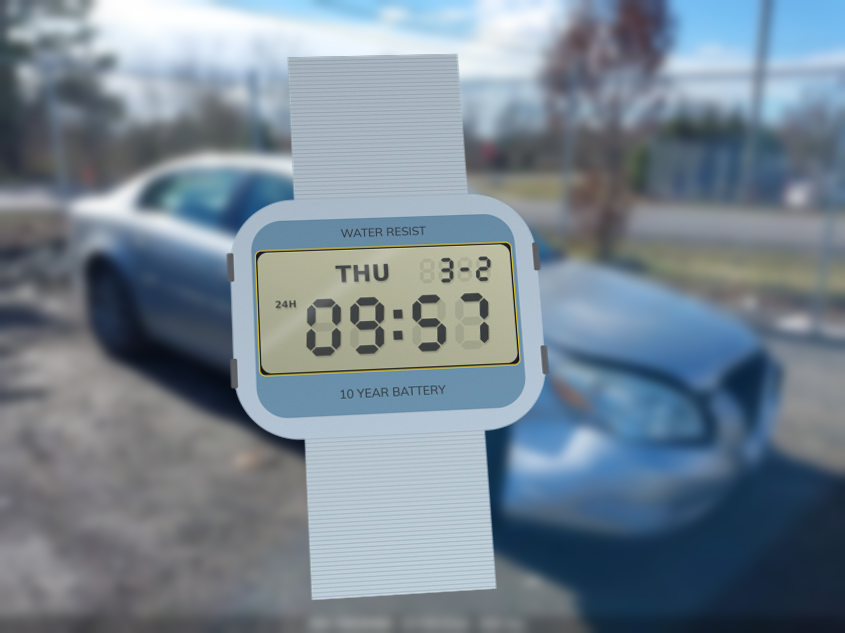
9:57
